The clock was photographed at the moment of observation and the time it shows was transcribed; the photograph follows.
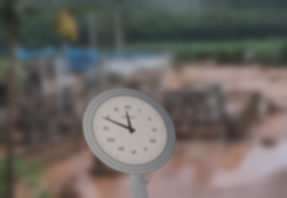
11:49
